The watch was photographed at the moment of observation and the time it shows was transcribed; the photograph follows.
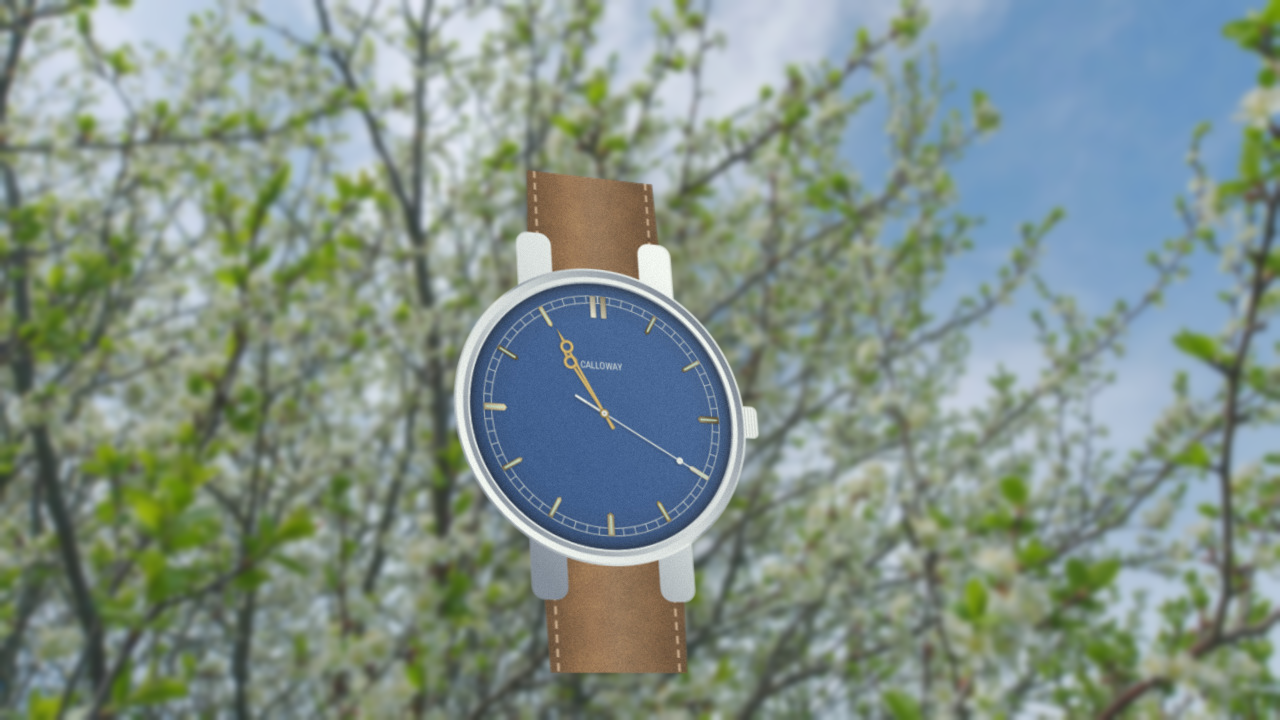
10:55:20
